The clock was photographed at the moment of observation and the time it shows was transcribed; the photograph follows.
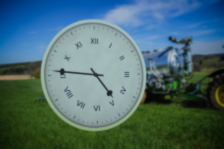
4:46
